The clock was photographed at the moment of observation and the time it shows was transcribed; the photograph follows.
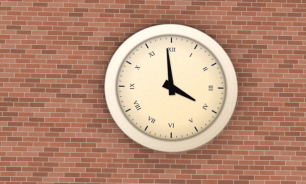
3:59
